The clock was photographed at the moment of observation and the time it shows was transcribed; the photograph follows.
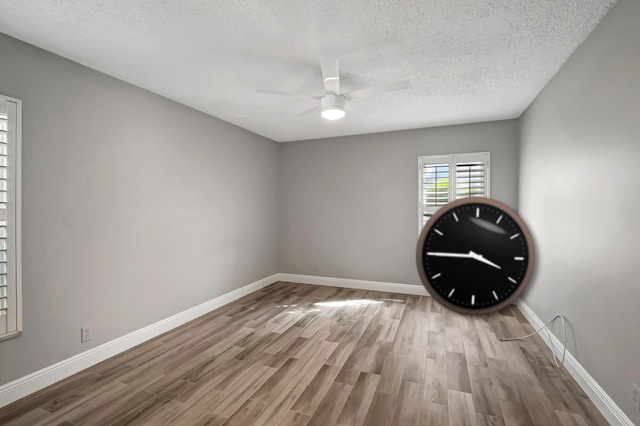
3:45
